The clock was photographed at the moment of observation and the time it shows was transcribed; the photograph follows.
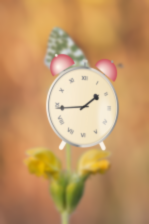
1:44
